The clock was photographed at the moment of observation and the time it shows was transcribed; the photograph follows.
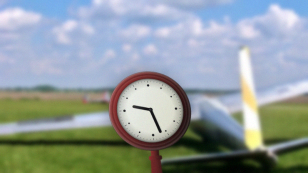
9:27
